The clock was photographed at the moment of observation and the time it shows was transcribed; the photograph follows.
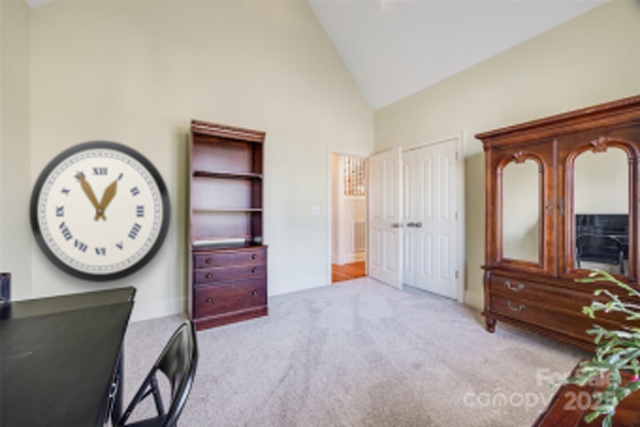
12:55
